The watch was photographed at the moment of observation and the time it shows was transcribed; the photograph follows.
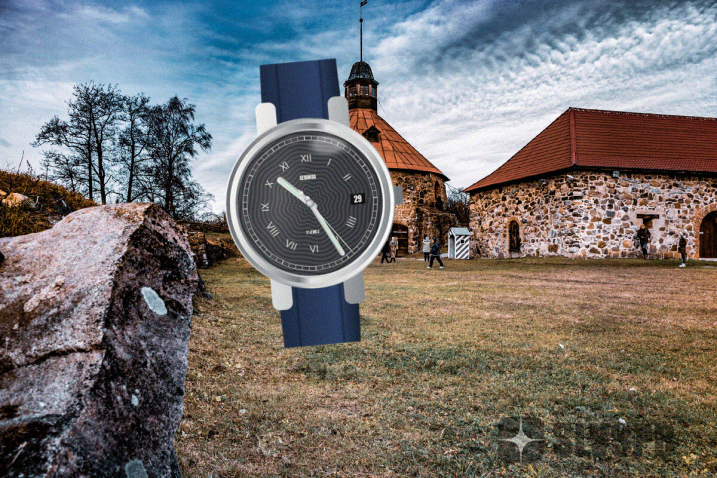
10:25:24
